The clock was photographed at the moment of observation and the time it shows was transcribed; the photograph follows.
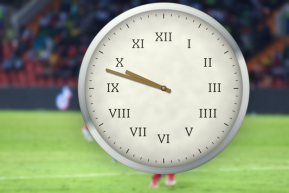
9:48
